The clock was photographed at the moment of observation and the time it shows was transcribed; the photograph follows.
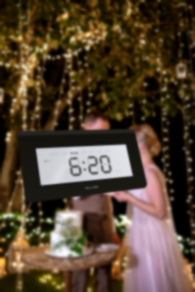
6:20
